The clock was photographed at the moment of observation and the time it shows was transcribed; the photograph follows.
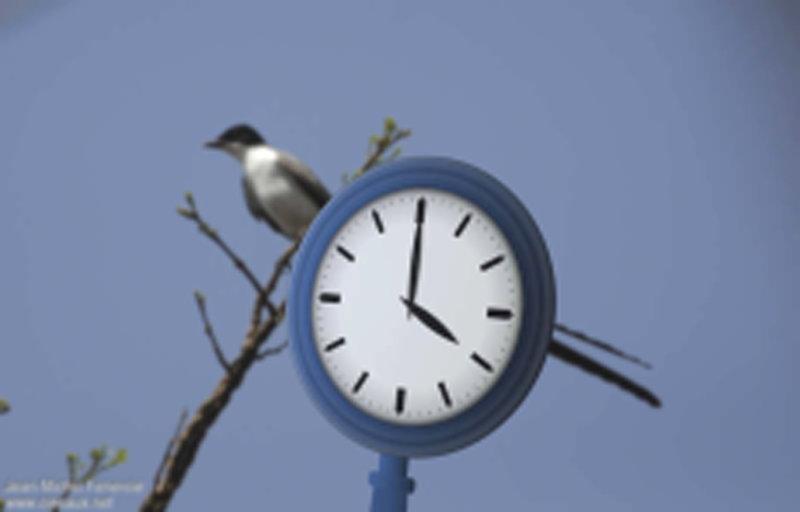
4:00
